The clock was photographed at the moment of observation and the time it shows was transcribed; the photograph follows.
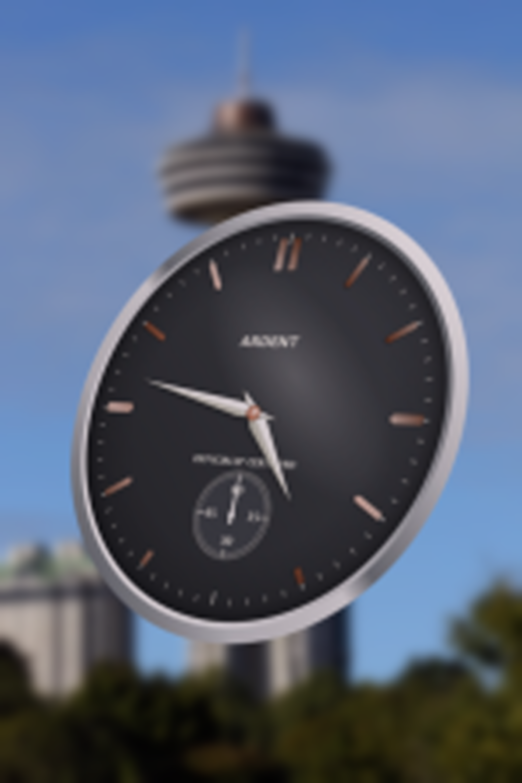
4:47
